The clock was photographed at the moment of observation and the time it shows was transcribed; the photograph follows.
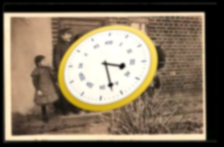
3:27
